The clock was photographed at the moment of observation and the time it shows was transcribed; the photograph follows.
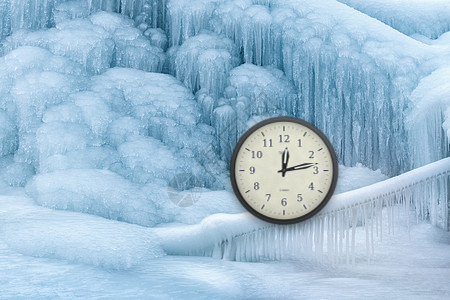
12:13
